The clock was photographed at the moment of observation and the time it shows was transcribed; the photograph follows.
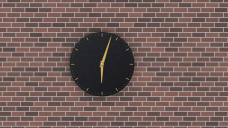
6:03
